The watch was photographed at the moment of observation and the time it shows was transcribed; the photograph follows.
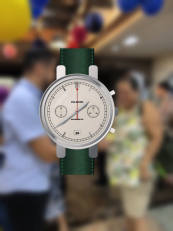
1:39
